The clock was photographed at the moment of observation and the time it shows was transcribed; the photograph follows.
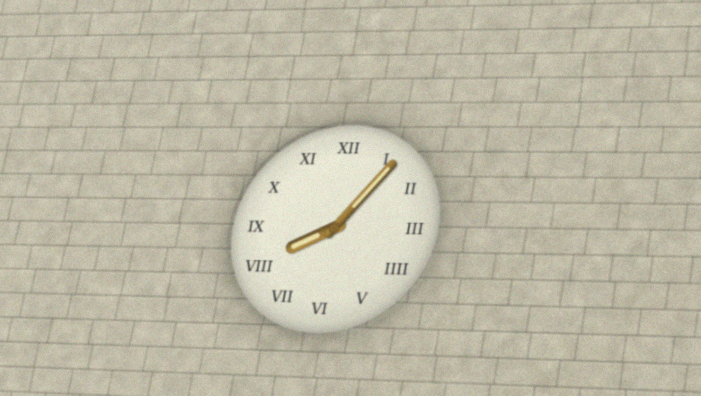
8:06
